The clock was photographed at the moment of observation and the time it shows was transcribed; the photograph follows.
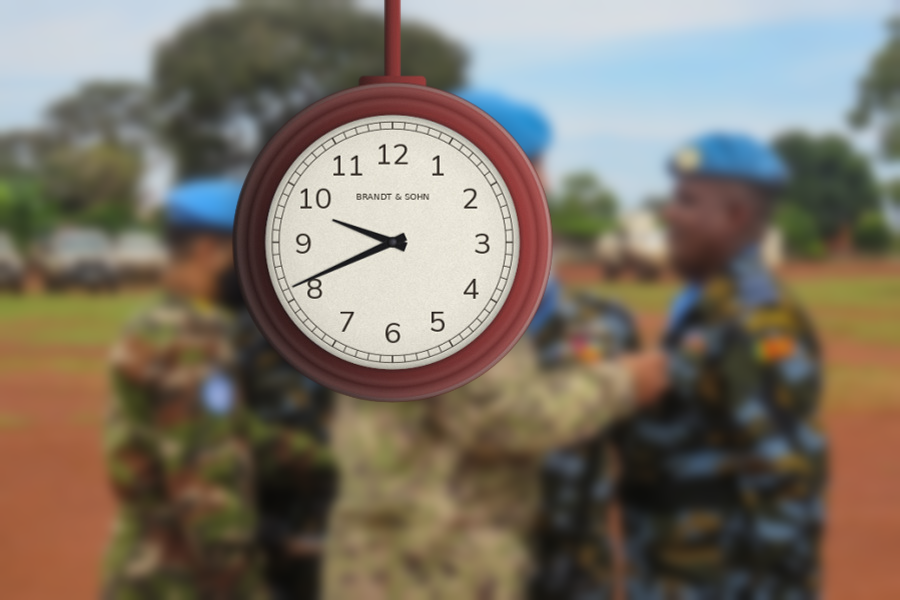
9:41
